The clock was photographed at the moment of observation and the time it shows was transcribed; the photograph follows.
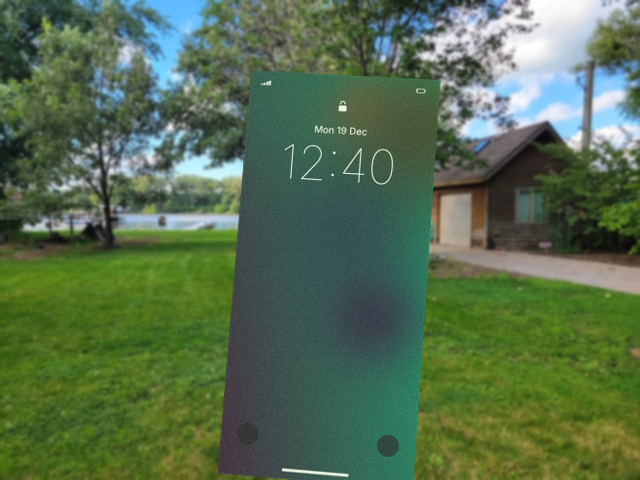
12:40
